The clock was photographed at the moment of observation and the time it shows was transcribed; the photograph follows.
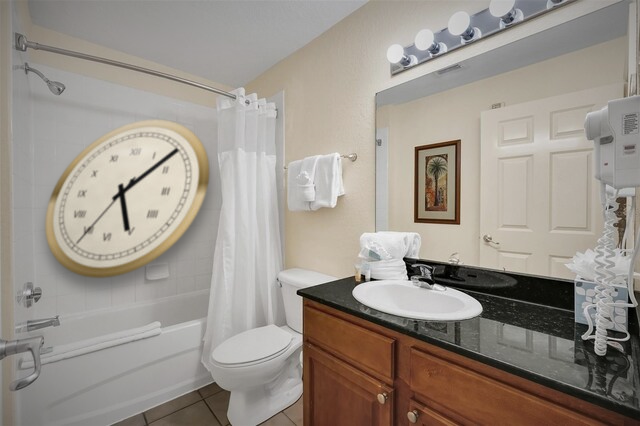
5:07:35
